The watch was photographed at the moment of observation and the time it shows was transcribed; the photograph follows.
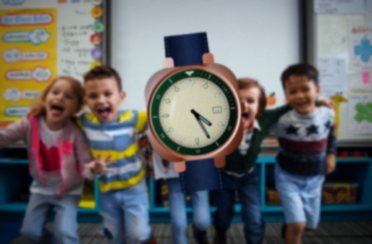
4:26
